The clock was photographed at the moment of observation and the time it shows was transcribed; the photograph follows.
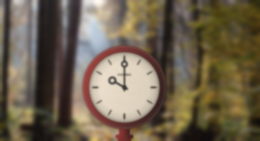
10:00
